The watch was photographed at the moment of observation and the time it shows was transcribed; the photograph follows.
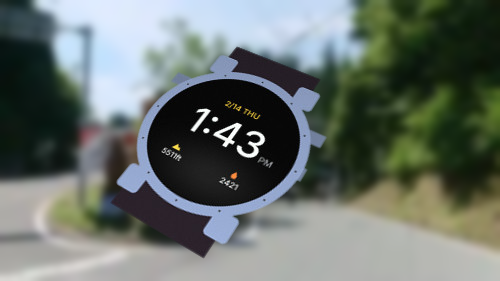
1:43
